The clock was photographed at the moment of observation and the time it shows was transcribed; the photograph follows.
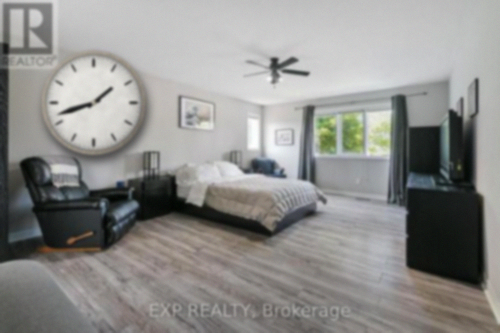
1:42
